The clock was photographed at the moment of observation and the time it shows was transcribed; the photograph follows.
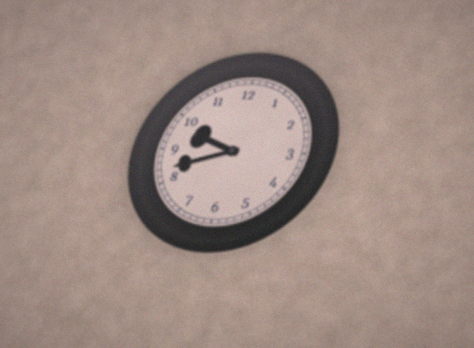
9:42
